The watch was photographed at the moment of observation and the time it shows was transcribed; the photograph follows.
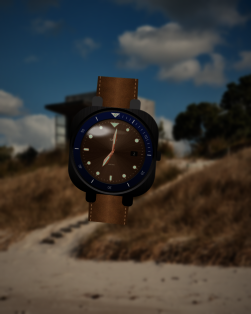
7:01
